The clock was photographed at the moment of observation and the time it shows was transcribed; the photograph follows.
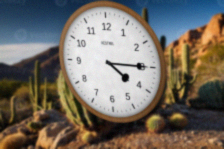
4:15
